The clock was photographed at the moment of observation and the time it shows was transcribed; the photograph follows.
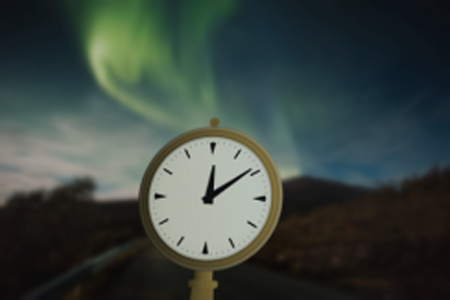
12:09
